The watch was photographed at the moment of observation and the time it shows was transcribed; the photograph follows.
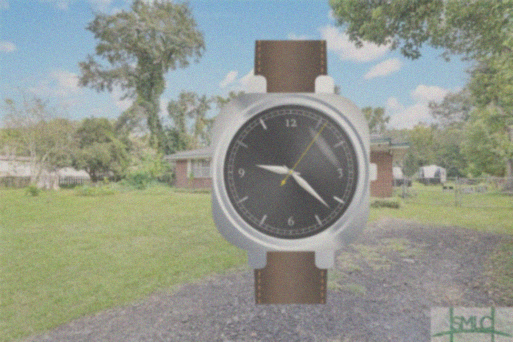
9:22:06
